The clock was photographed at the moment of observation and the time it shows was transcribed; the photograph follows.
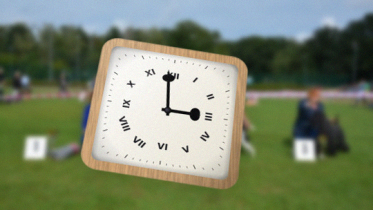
2:59
